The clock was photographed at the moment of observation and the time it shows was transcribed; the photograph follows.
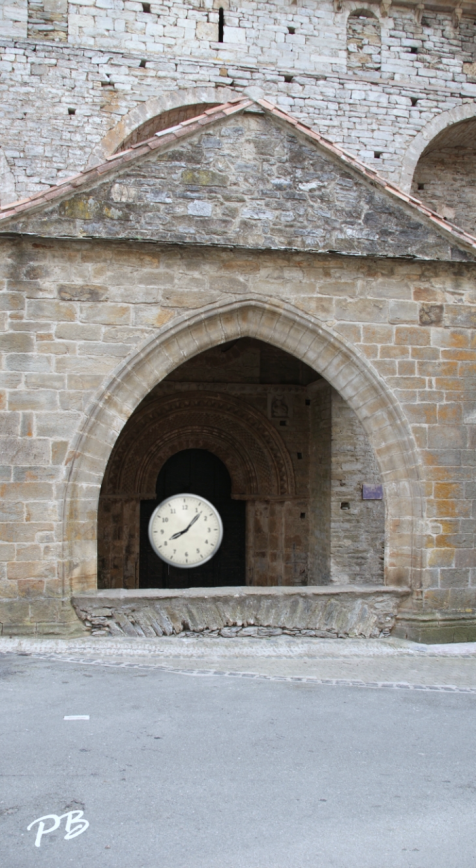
8:07
